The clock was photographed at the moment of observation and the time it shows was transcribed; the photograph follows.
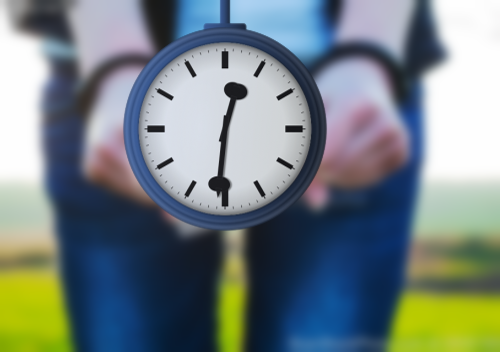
12:31
